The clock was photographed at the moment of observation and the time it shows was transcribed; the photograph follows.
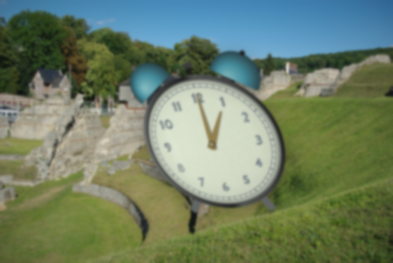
1:00
